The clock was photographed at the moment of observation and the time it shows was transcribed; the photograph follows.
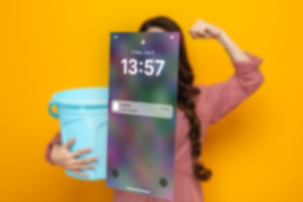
13:57
